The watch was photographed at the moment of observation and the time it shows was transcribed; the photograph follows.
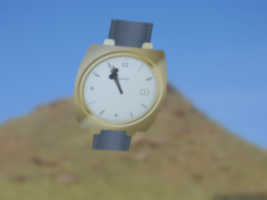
10:56
